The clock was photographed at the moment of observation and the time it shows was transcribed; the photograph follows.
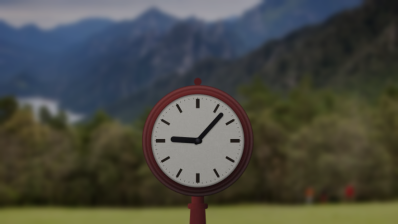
9:07
